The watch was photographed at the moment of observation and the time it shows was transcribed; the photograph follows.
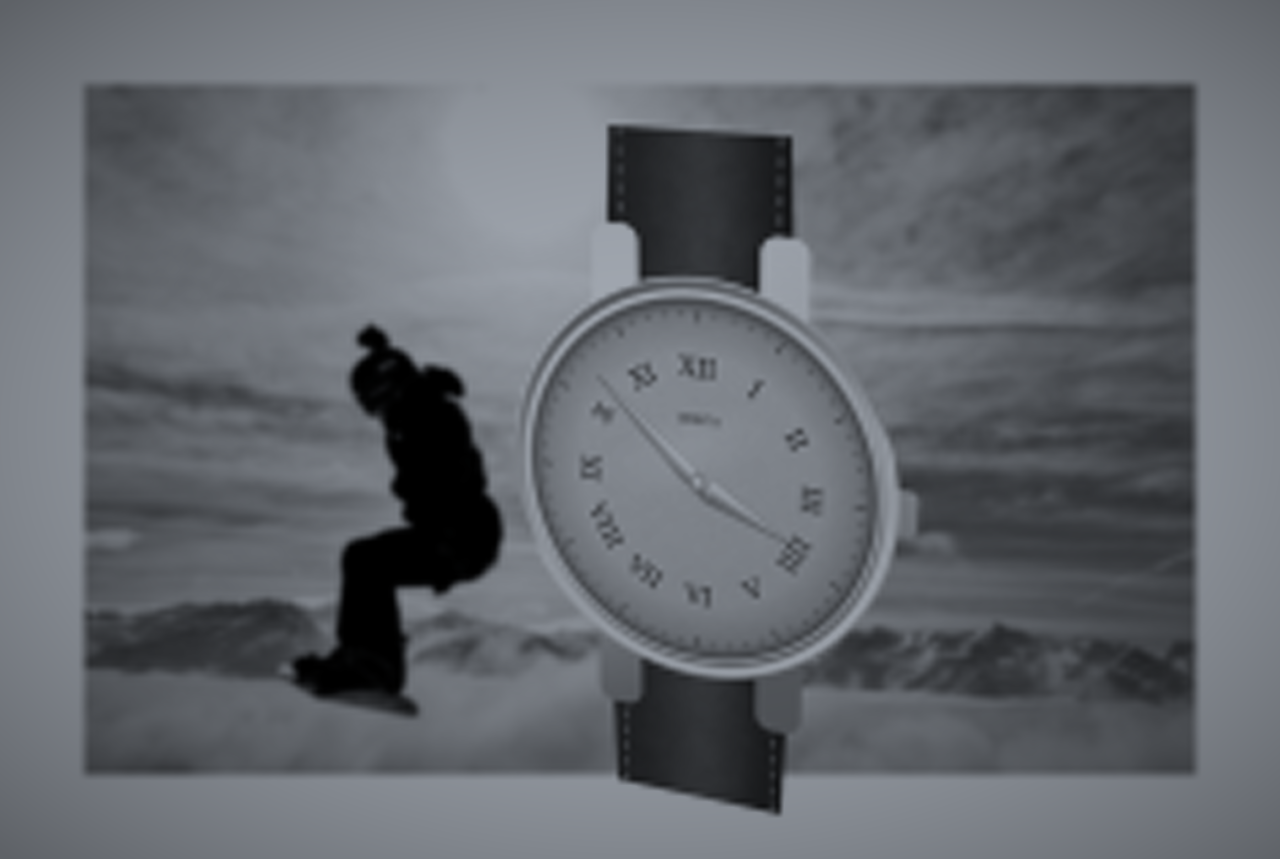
3:52
